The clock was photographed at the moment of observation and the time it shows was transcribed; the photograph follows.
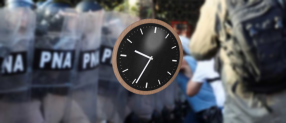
9:34
